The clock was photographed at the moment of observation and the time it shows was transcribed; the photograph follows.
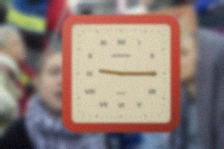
9:15
